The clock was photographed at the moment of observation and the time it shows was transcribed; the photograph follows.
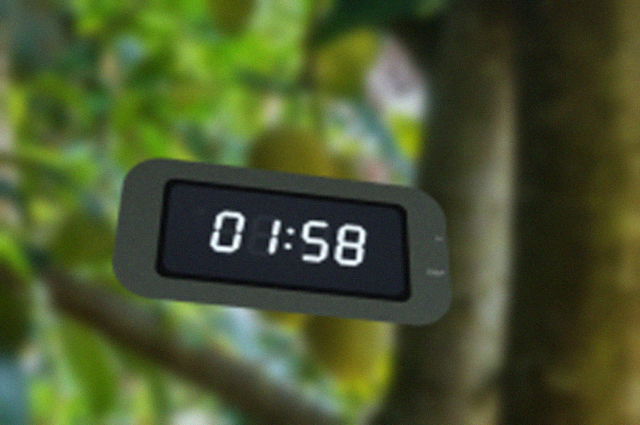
1:58
